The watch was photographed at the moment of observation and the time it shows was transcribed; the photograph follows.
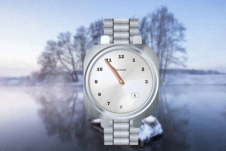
10:54
